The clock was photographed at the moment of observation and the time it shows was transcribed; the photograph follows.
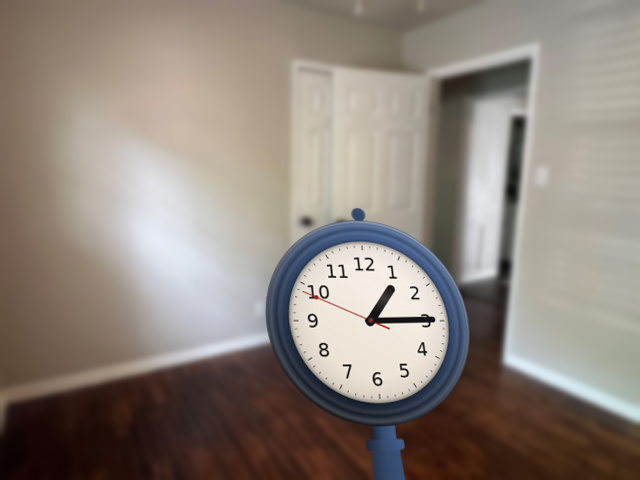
1:14:49
